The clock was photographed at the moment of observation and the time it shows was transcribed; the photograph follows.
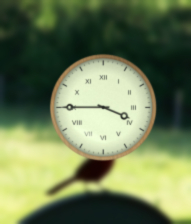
3:45
